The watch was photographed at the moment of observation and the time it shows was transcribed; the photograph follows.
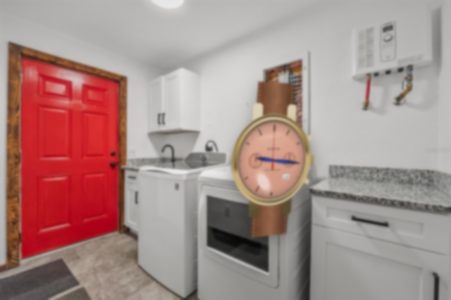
9:16
